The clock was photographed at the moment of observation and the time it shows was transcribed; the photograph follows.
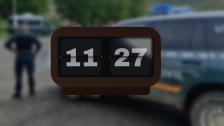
11:27
